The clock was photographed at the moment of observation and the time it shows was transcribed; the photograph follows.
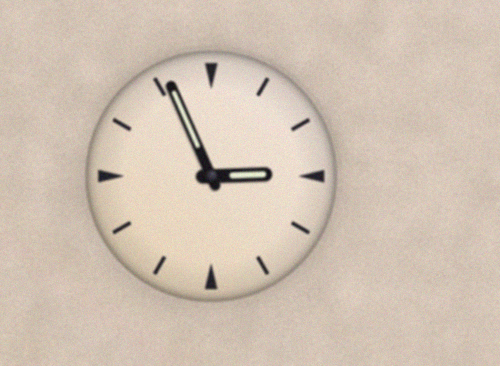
2:56
